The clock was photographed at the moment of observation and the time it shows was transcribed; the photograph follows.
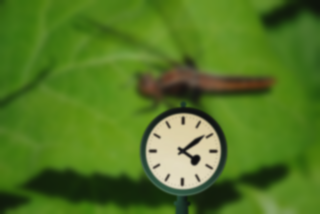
4:09
